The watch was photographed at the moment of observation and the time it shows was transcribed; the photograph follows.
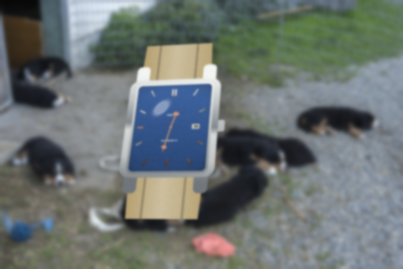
12:32
